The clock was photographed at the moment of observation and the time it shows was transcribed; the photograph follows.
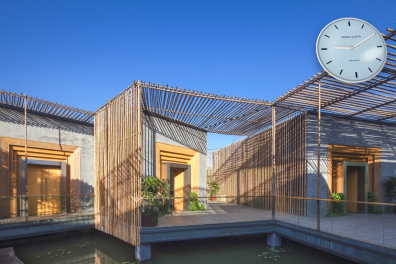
9:10
